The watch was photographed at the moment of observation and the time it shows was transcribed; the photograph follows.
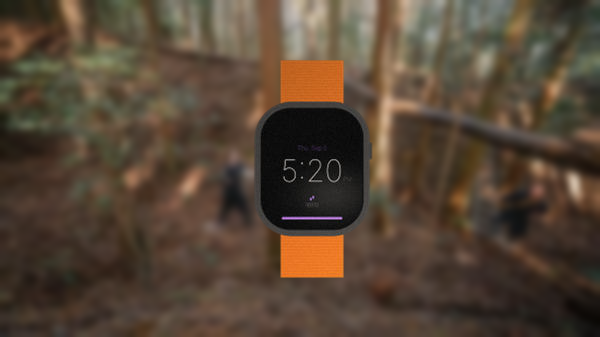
5:20
